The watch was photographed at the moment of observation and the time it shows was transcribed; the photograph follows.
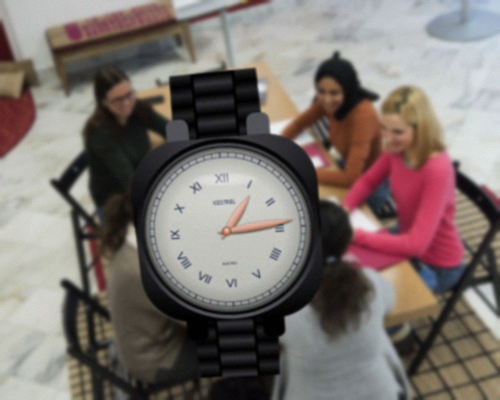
1:14
